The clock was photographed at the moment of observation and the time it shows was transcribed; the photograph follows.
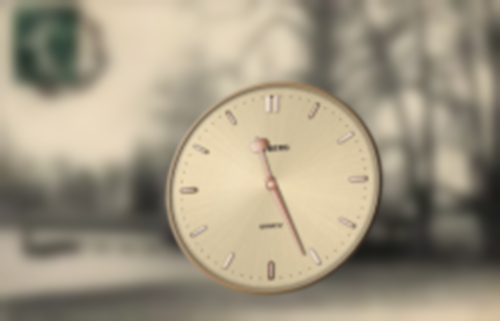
11:26
